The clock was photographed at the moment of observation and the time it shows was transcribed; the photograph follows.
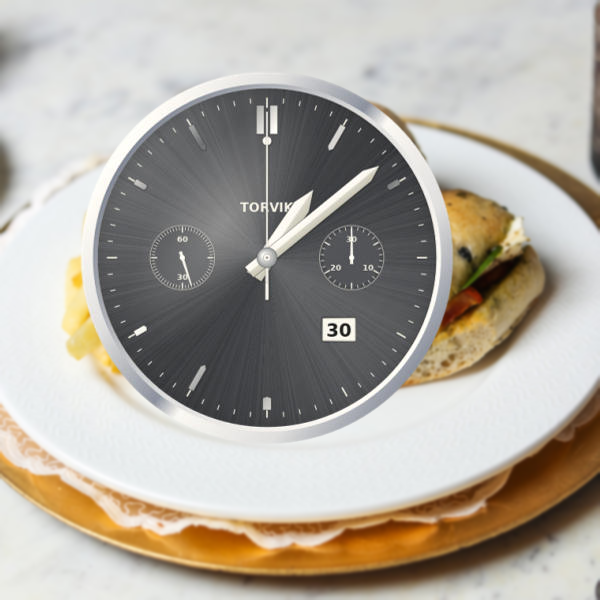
1:08:27
